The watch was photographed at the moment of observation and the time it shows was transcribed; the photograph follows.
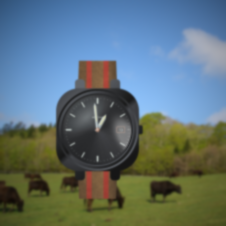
12:59
